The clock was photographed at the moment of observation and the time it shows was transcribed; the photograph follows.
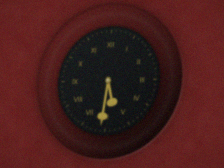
5:31
